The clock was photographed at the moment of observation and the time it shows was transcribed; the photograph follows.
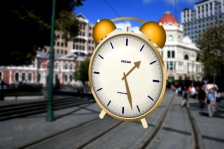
1:27
